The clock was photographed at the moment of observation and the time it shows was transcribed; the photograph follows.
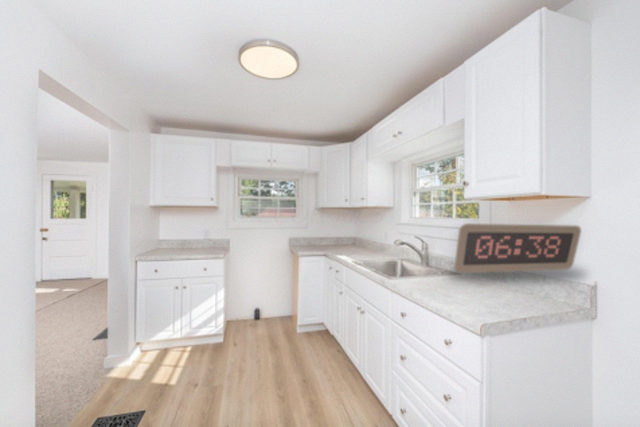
6:38
